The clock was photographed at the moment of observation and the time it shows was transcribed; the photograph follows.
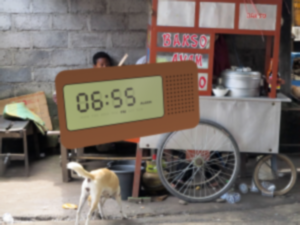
6:55
